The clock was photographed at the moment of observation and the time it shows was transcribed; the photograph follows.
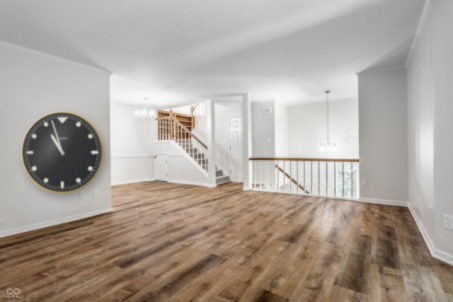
10:57
